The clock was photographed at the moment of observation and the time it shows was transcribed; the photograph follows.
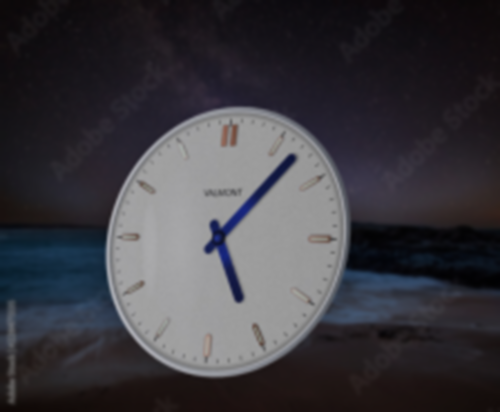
5:07
